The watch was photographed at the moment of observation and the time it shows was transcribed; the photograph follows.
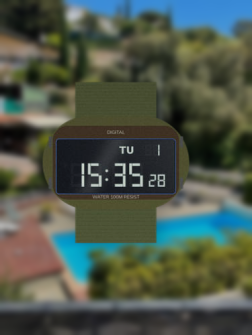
15:35:28
